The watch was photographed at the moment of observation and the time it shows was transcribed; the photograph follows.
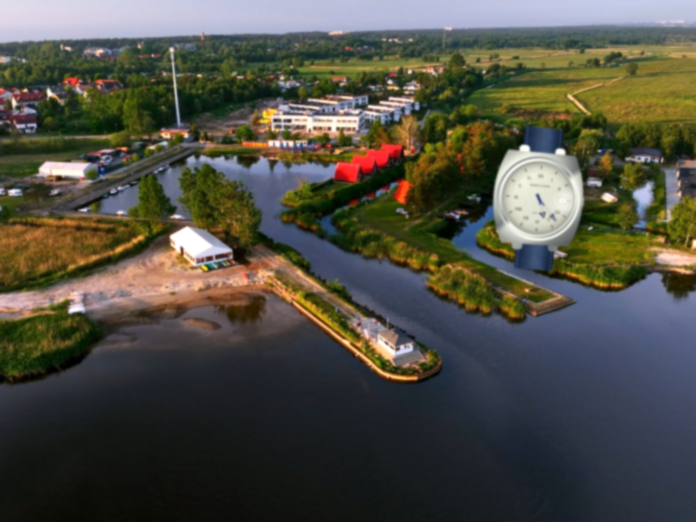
5:23
